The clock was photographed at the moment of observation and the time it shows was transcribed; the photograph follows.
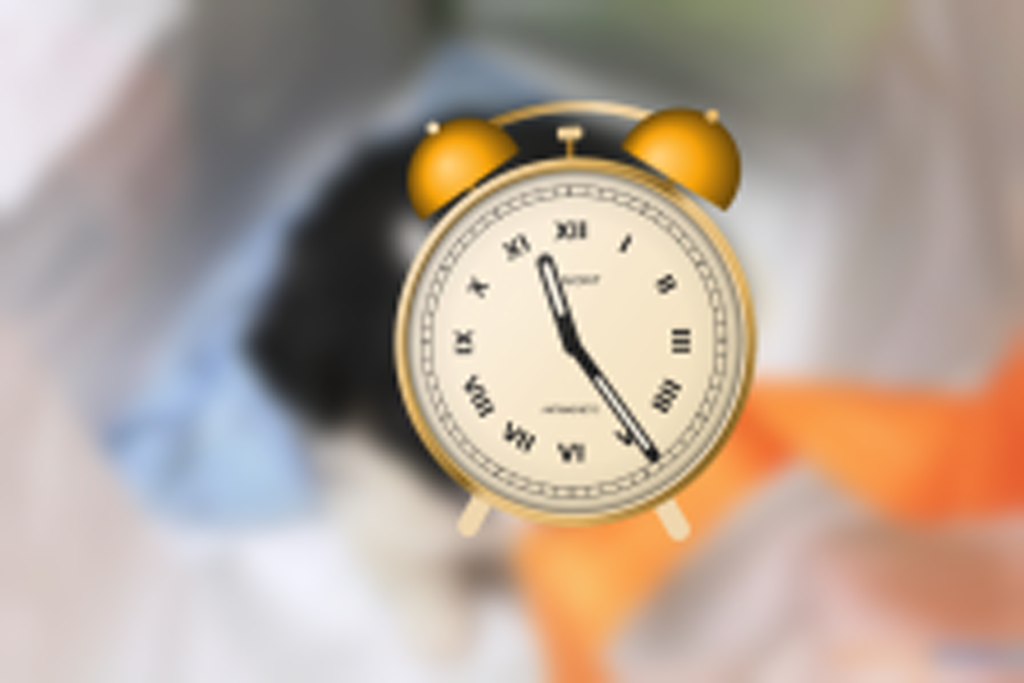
11:24
